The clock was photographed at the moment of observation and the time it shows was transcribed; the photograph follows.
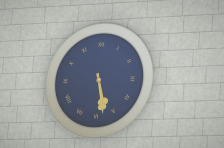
5:28
